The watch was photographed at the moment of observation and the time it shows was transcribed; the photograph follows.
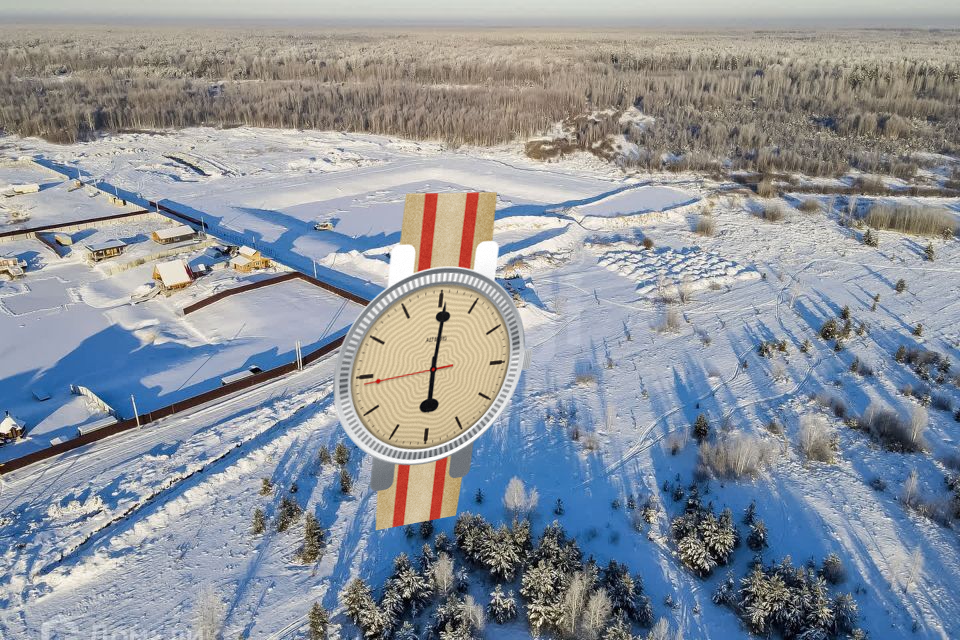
6:00:44
